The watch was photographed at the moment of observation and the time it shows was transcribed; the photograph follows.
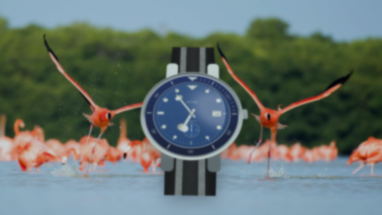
6:54
